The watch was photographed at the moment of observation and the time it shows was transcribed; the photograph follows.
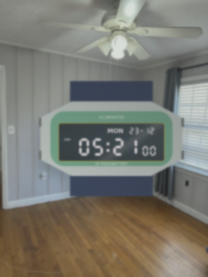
5:21
